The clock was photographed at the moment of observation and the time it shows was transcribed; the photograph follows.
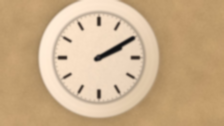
2:10
